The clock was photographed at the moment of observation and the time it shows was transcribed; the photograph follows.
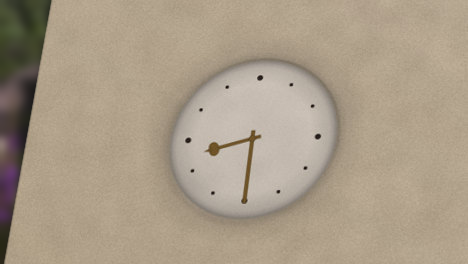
8:30
